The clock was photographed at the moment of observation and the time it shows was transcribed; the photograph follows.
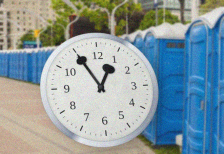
12:55
